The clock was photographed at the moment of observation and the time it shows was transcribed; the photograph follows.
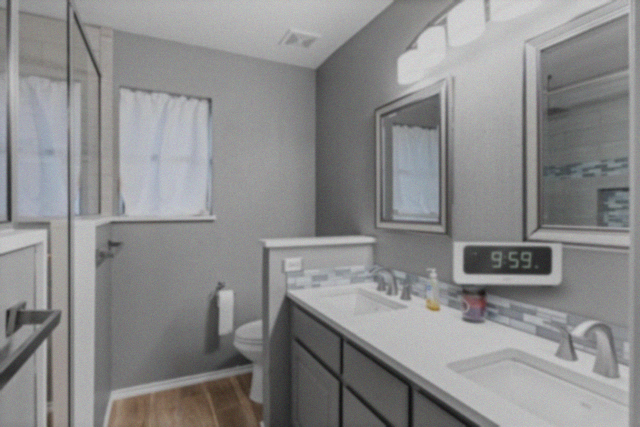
9:59
